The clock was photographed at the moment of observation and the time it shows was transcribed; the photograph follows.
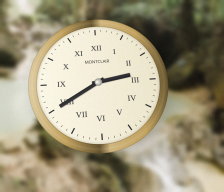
2:40
